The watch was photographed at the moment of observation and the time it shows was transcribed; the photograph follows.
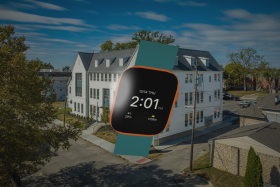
2:01
